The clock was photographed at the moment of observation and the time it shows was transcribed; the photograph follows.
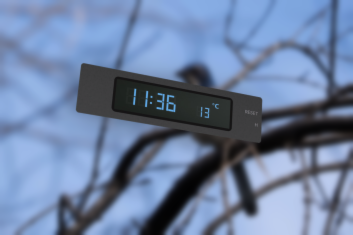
11:36
